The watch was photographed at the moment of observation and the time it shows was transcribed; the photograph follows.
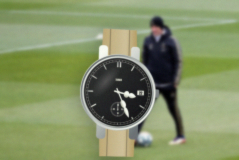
3:26
